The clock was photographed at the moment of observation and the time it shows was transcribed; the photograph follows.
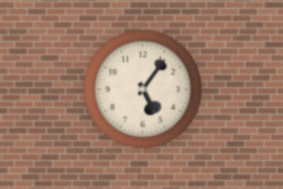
5:06
